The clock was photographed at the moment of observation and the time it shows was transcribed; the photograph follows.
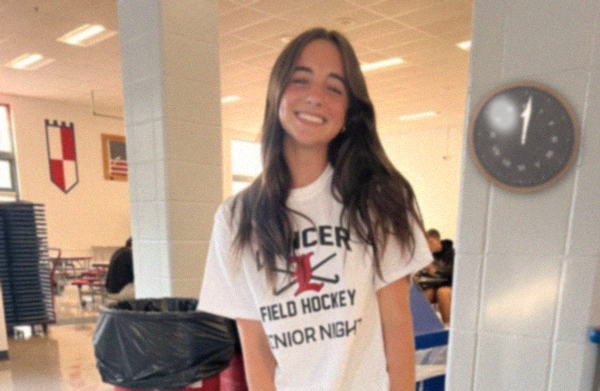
12:01
